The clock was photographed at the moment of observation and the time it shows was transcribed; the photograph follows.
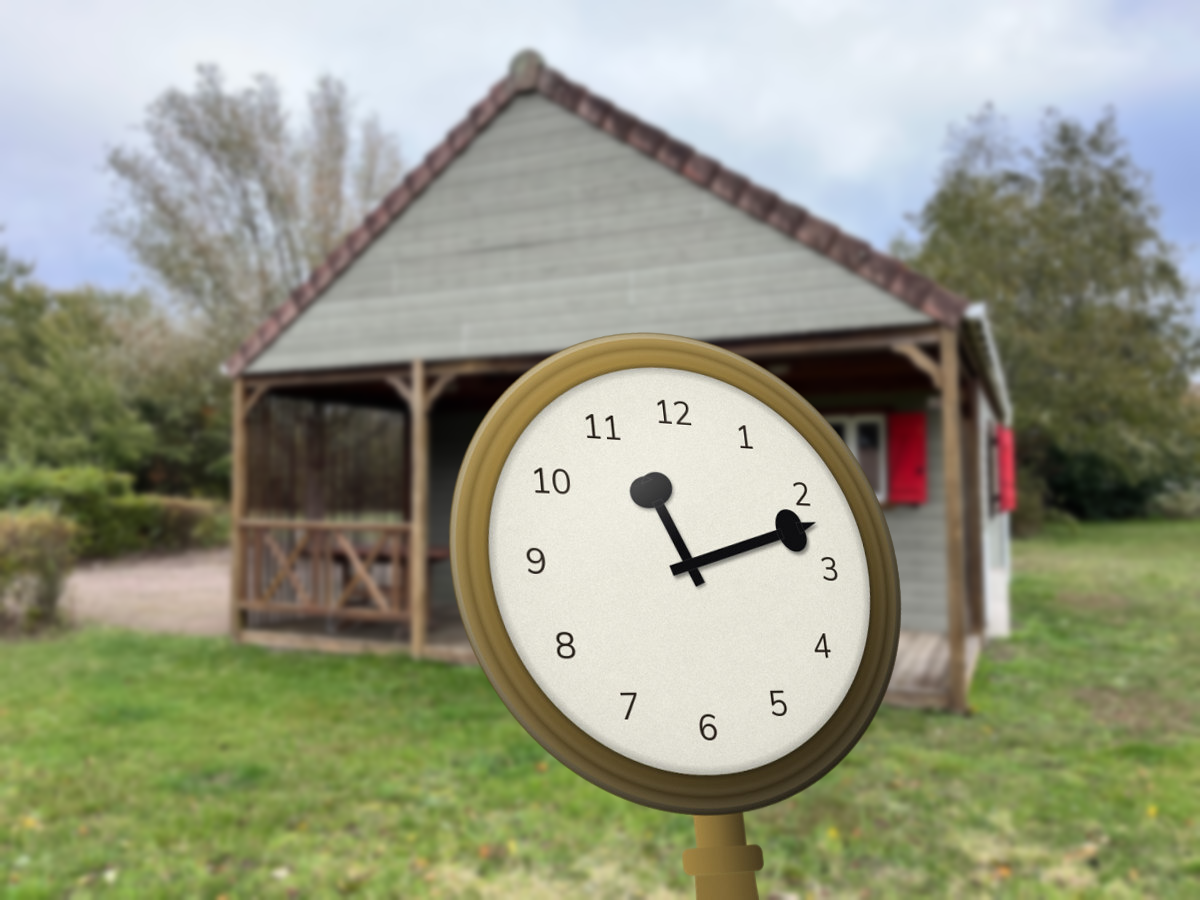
11:12
